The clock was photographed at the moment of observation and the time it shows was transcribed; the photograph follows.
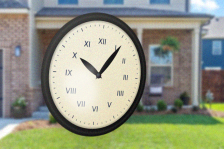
10:06
